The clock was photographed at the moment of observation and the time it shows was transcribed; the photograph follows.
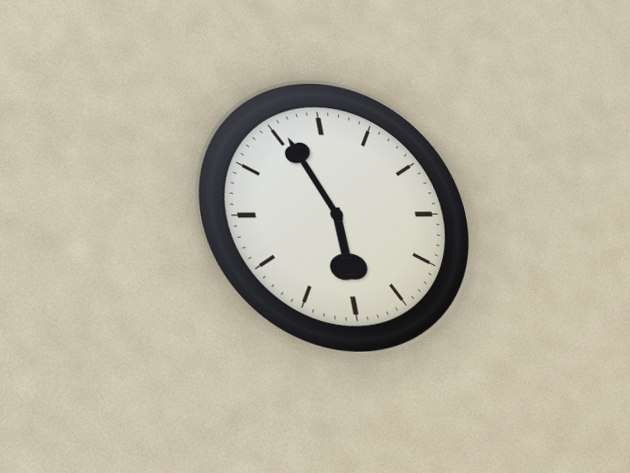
5:56
